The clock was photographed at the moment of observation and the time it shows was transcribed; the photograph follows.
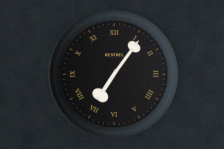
7:06
